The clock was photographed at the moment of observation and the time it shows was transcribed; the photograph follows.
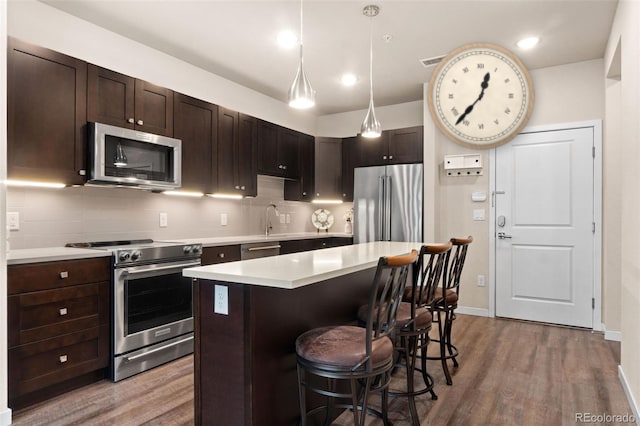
12:37
